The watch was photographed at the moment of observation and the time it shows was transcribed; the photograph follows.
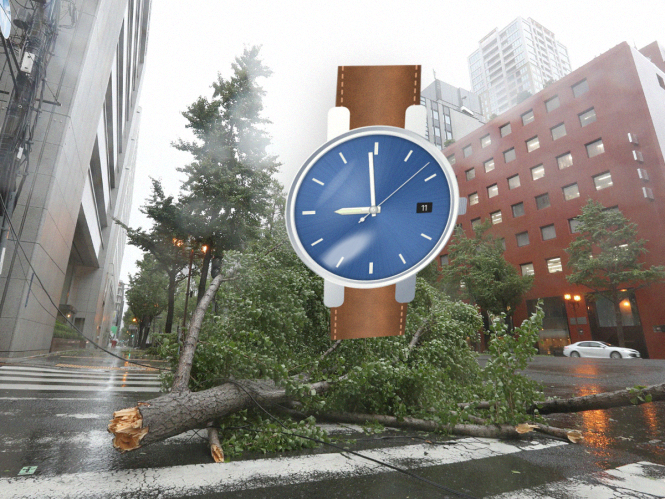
8:59:08
